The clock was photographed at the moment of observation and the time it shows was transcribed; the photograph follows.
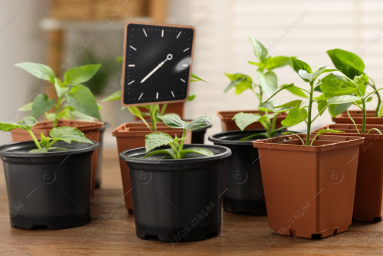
1:38
